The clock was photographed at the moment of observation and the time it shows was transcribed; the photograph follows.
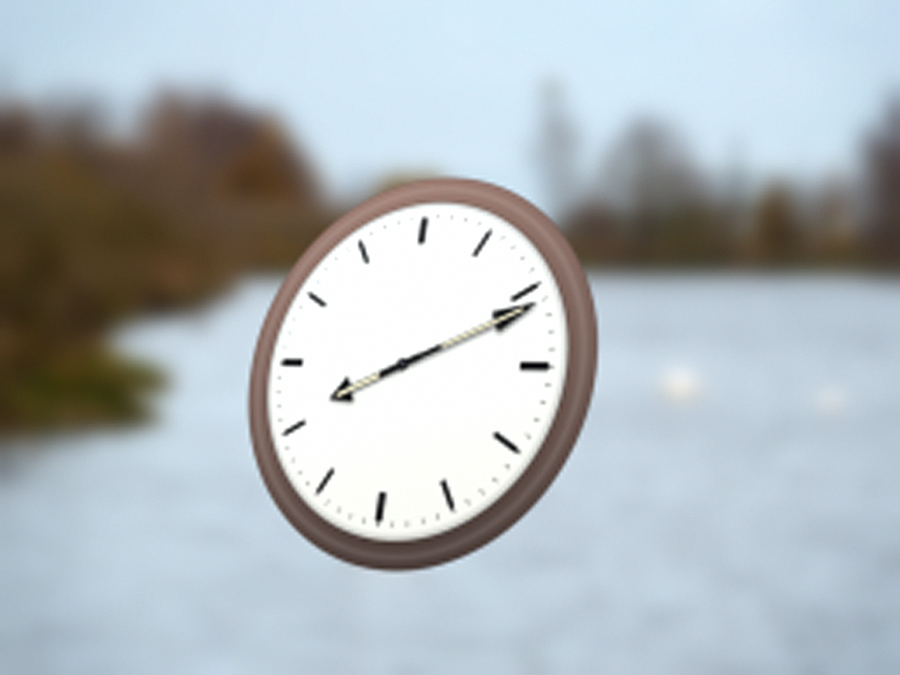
8:11
